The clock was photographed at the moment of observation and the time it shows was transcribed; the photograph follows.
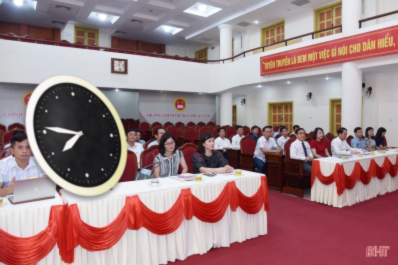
7:46
